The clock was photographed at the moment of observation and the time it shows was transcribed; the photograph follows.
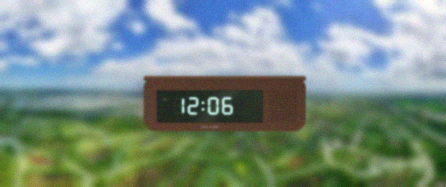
12:06
